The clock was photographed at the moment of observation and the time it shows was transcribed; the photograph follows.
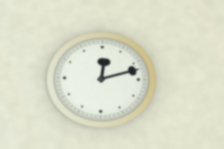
12:12
